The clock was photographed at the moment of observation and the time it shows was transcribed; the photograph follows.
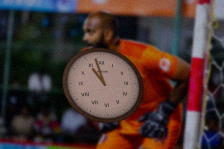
10:58
